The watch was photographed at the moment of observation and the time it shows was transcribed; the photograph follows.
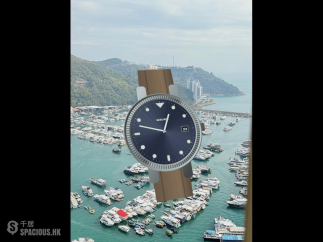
12:48
